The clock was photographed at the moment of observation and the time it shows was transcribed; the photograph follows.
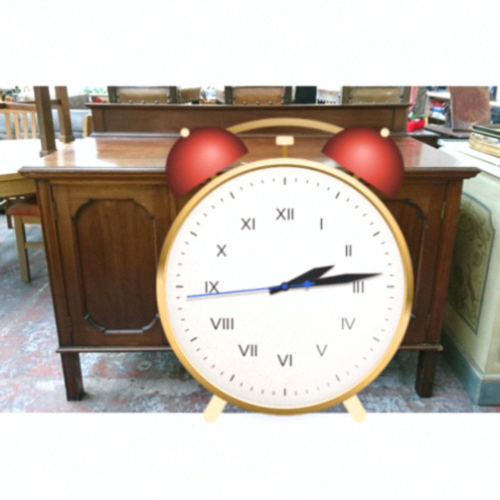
2:13:44
